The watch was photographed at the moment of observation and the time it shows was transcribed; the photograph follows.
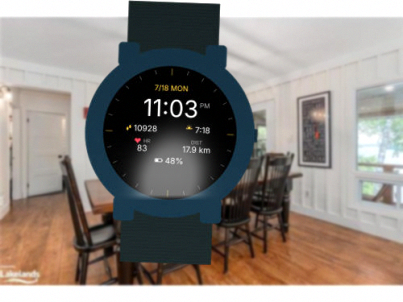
11:03
